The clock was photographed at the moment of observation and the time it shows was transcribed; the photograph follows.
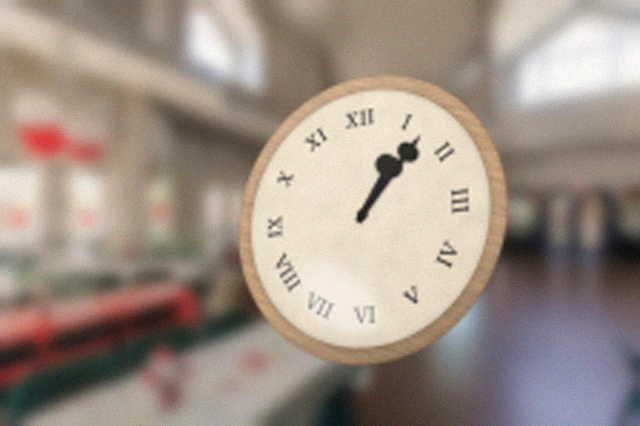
1:07
